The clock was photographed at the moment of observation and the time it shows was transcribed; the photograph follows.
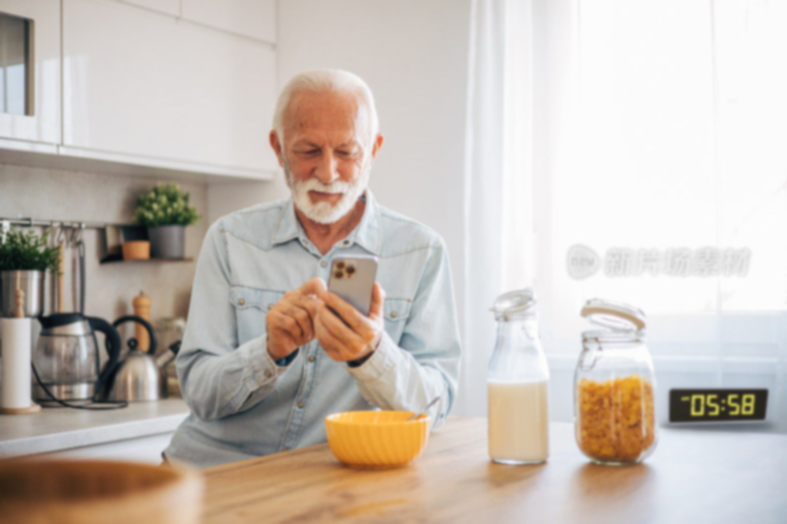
5:58
